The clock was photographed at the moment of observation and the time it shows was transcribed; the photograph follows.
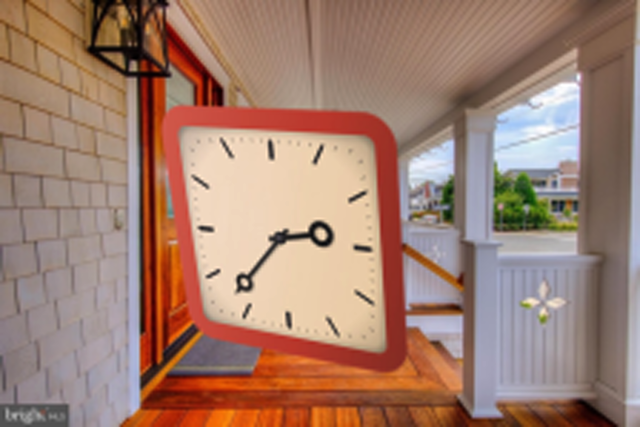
2:37
